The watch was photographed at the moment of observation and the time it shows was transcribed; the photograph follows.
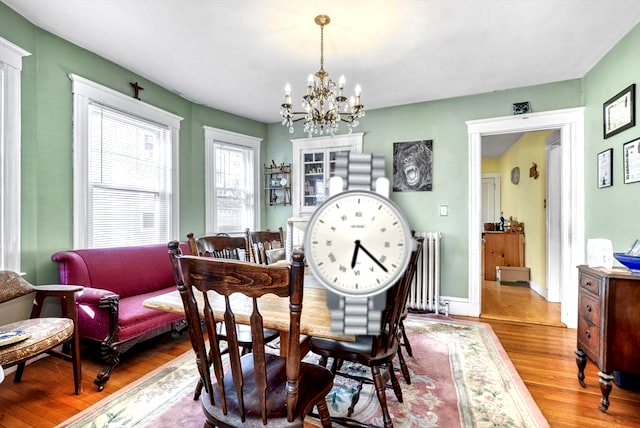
6:22
